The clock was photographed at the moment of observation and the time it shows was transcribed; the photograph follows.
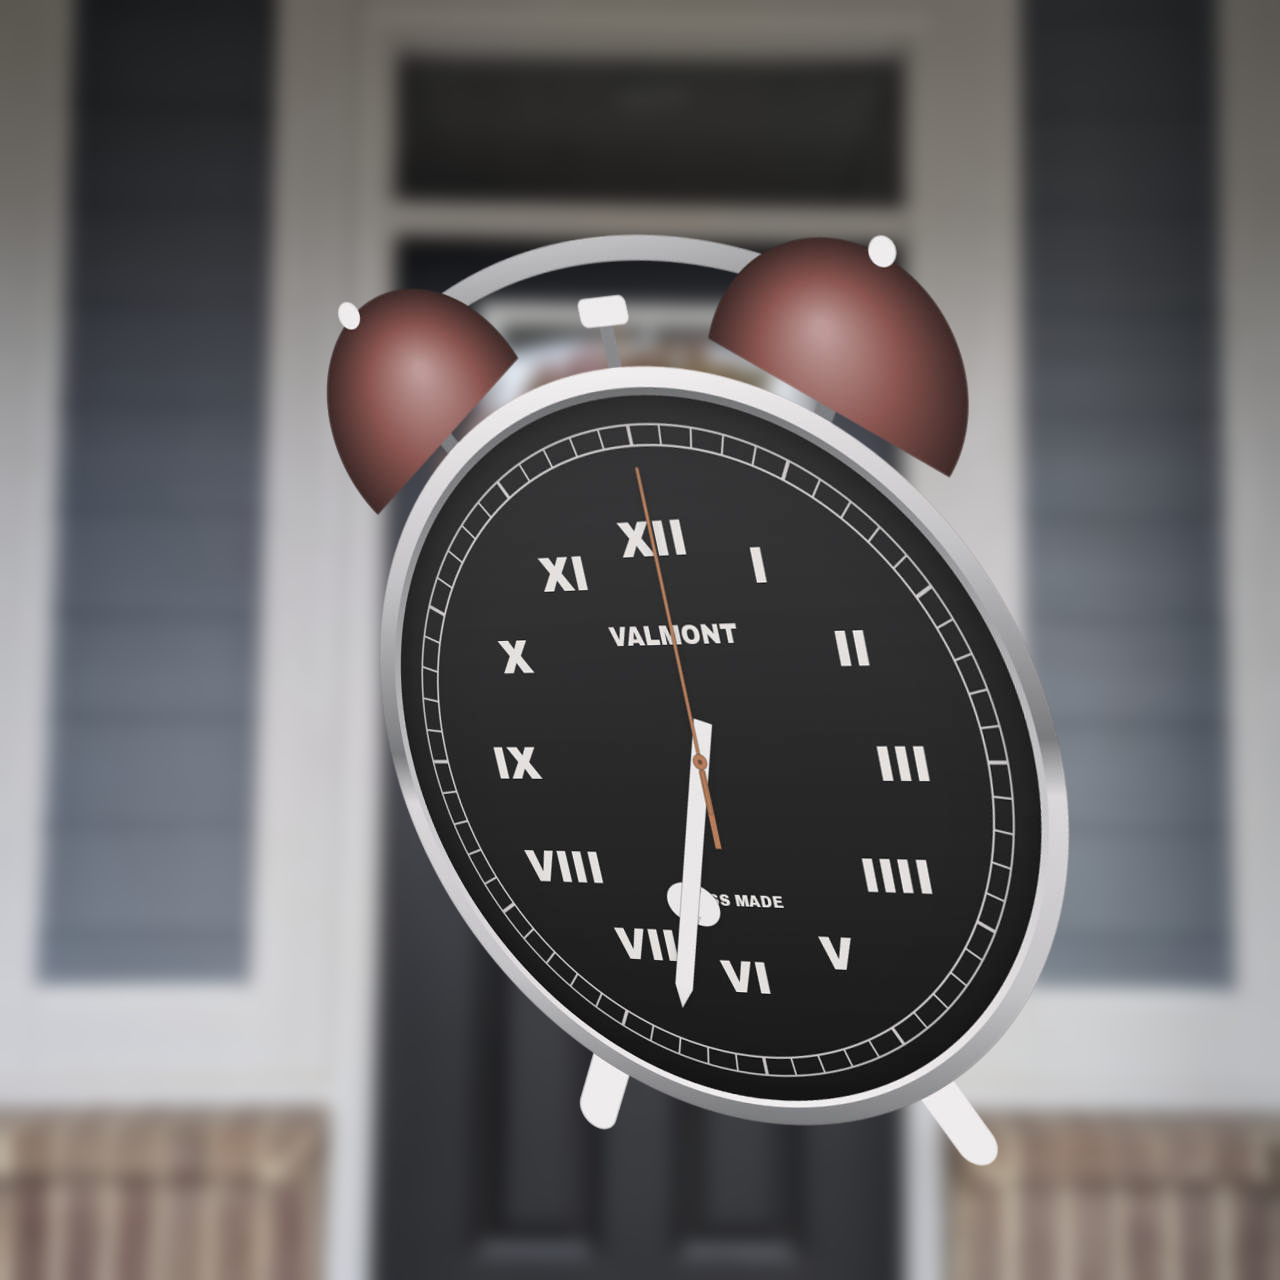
6:33:00
